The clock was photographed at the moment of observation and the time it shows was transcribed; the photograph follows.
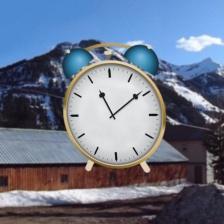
11:09
